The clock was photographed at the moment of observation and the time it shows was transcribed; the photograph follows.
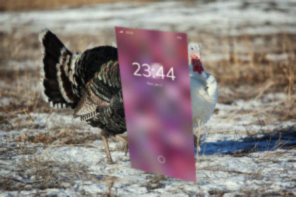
23:44
